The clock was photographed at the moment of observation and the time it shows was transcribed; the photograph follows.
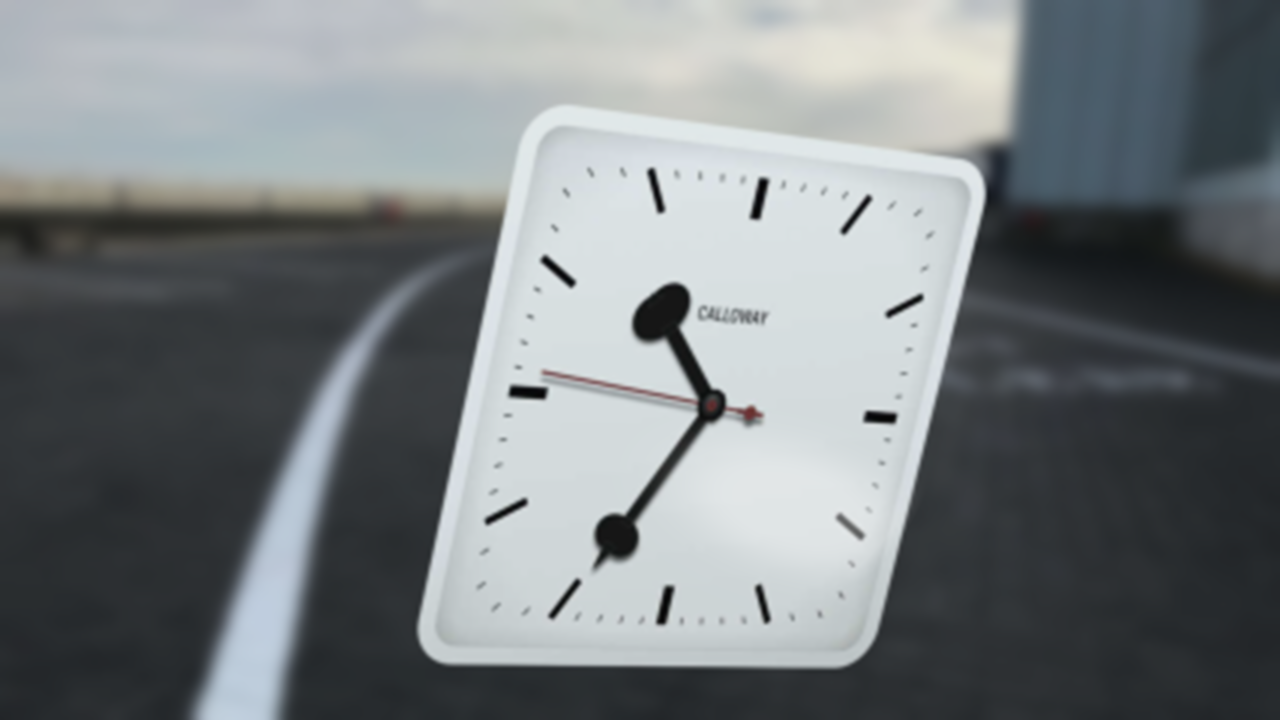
10:34:46
